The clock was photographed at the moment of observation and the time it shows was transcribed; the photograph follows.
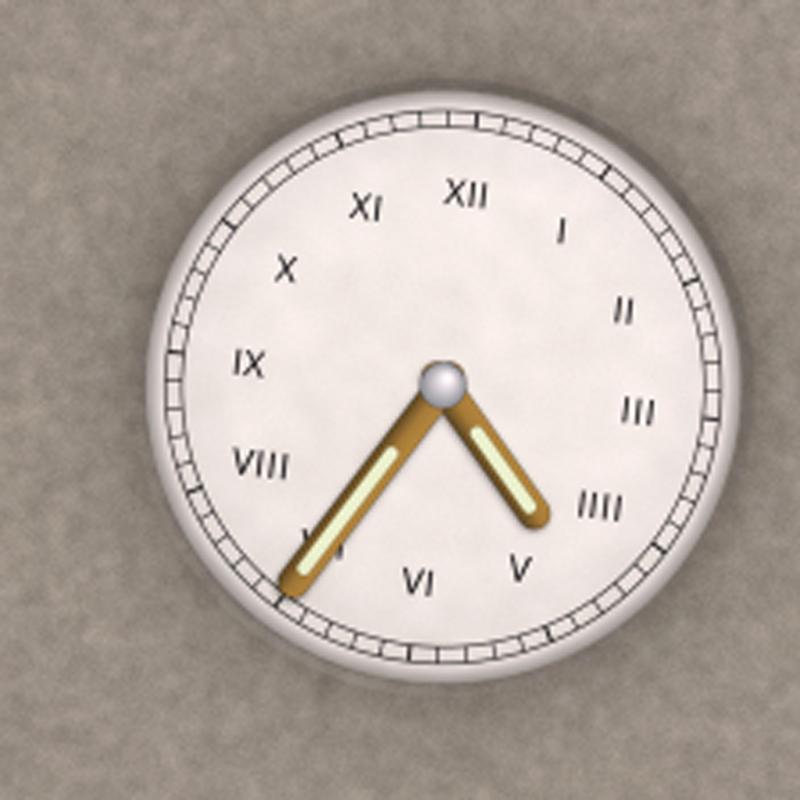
4:35
